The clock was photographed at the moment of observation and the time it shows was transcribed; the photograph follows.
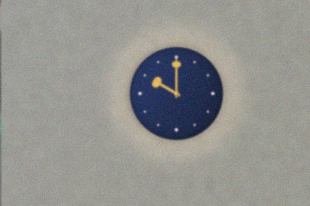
10:00
